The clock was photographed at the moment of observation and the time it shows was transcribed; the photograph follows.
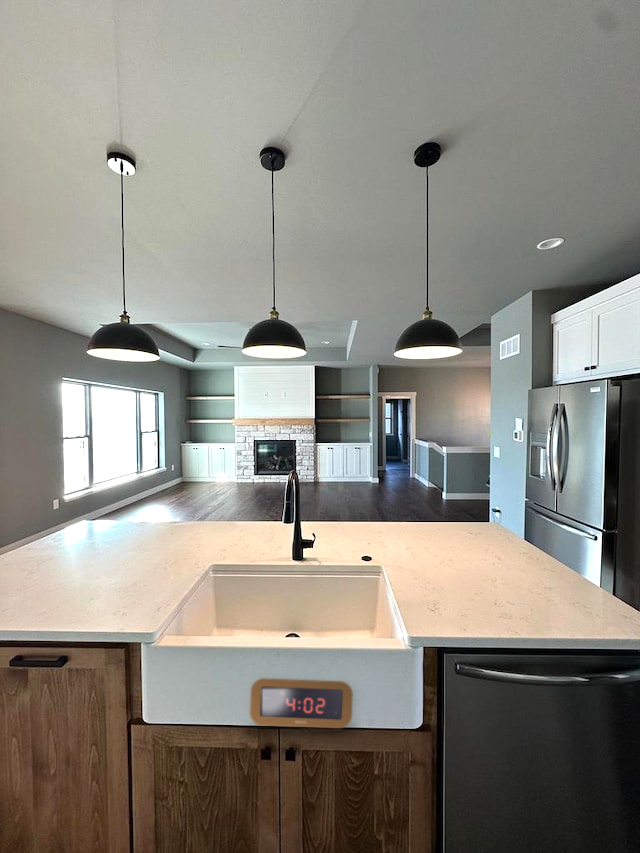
4:02
